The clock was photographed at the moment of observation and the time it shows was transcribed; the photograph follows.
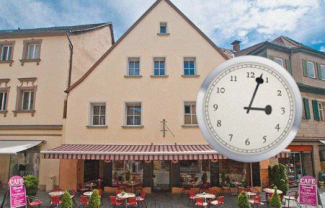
3:03
